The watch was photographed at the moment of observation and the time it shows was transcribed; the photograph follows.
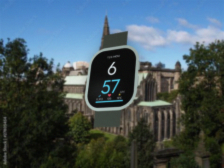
6:57
